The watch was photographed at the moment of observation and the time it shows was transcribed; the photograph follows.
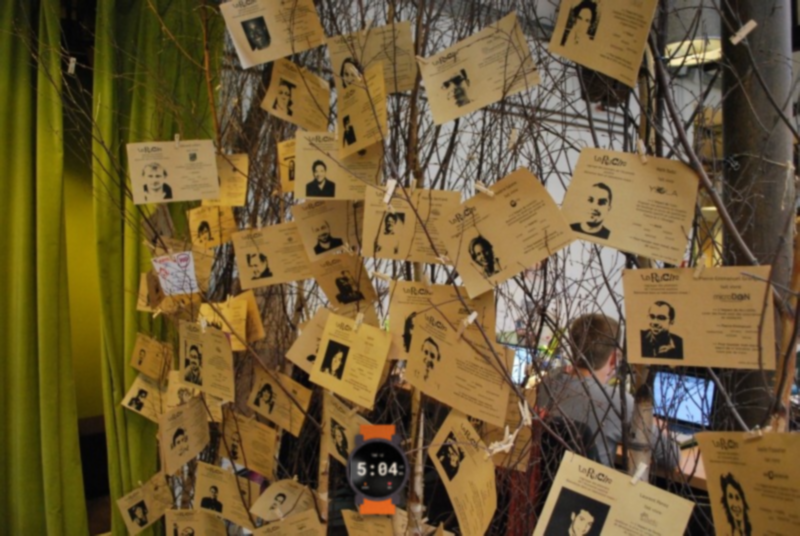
5:04
